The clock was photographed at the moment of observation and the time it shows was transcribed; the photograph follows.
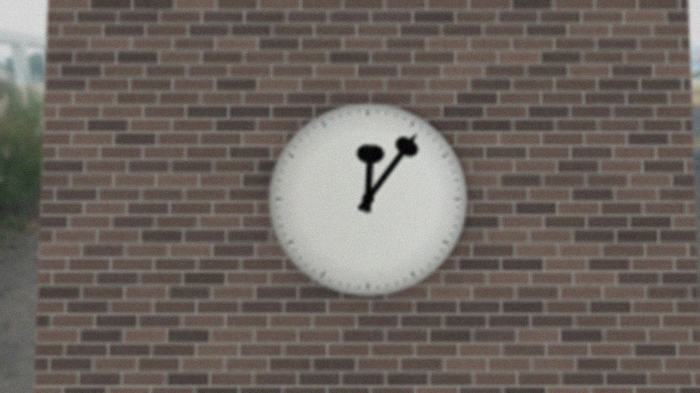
12:06
